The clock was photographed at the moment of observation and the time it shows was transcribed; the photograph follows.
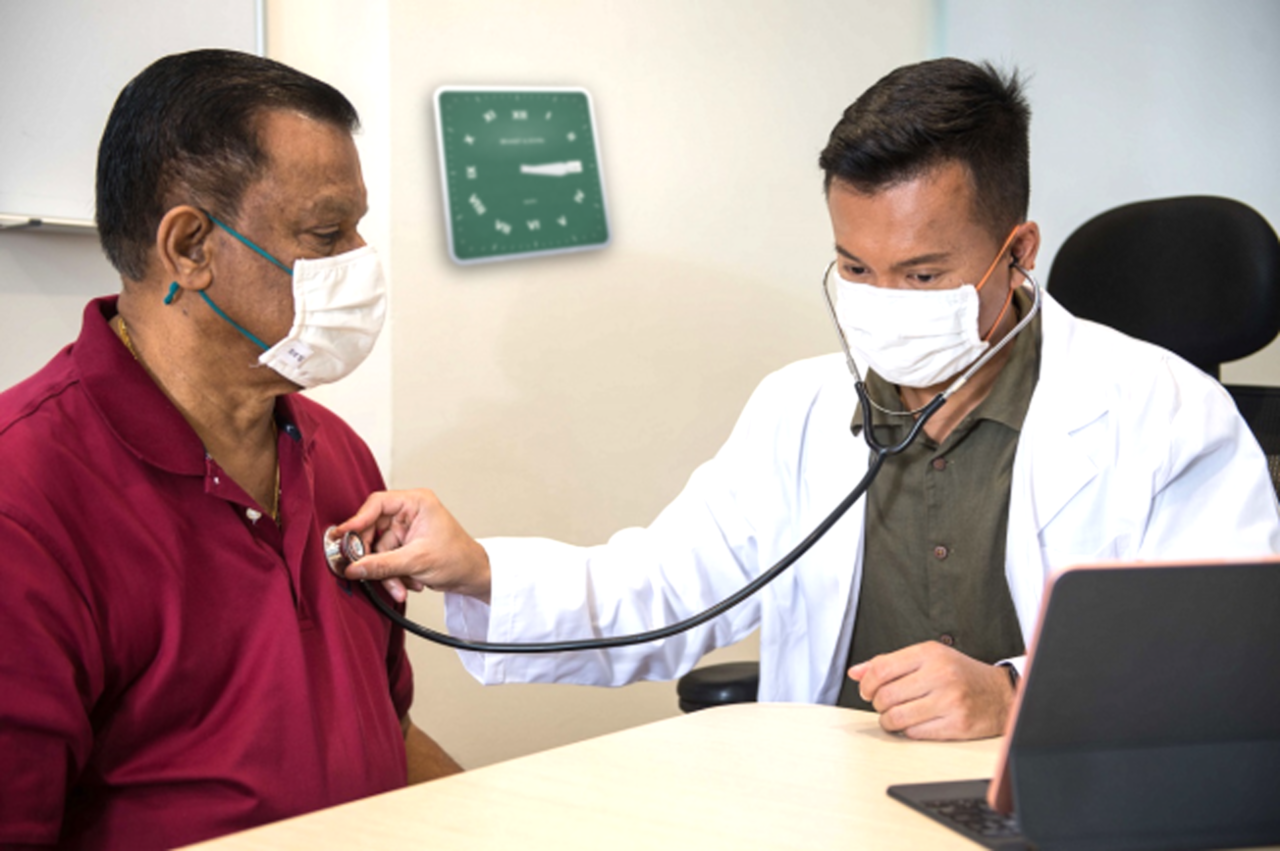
3:15
